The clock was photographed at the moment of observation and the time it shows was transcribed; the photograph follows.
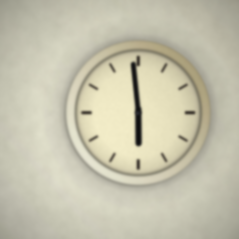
5:59
